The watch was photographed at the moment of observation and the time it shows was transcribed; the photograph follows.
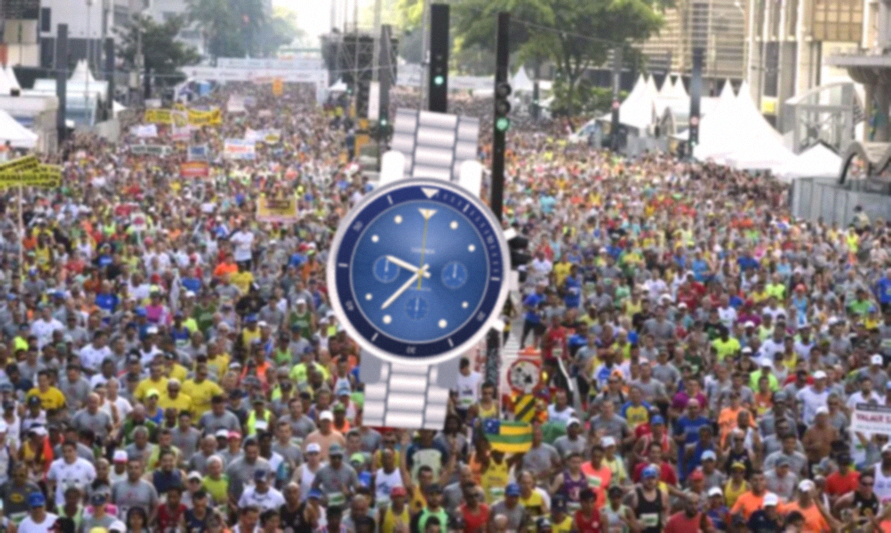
9:37
